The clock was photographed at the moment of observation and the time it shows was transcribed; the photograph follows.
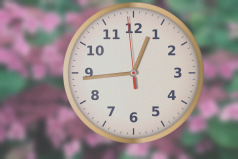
12:43:59
